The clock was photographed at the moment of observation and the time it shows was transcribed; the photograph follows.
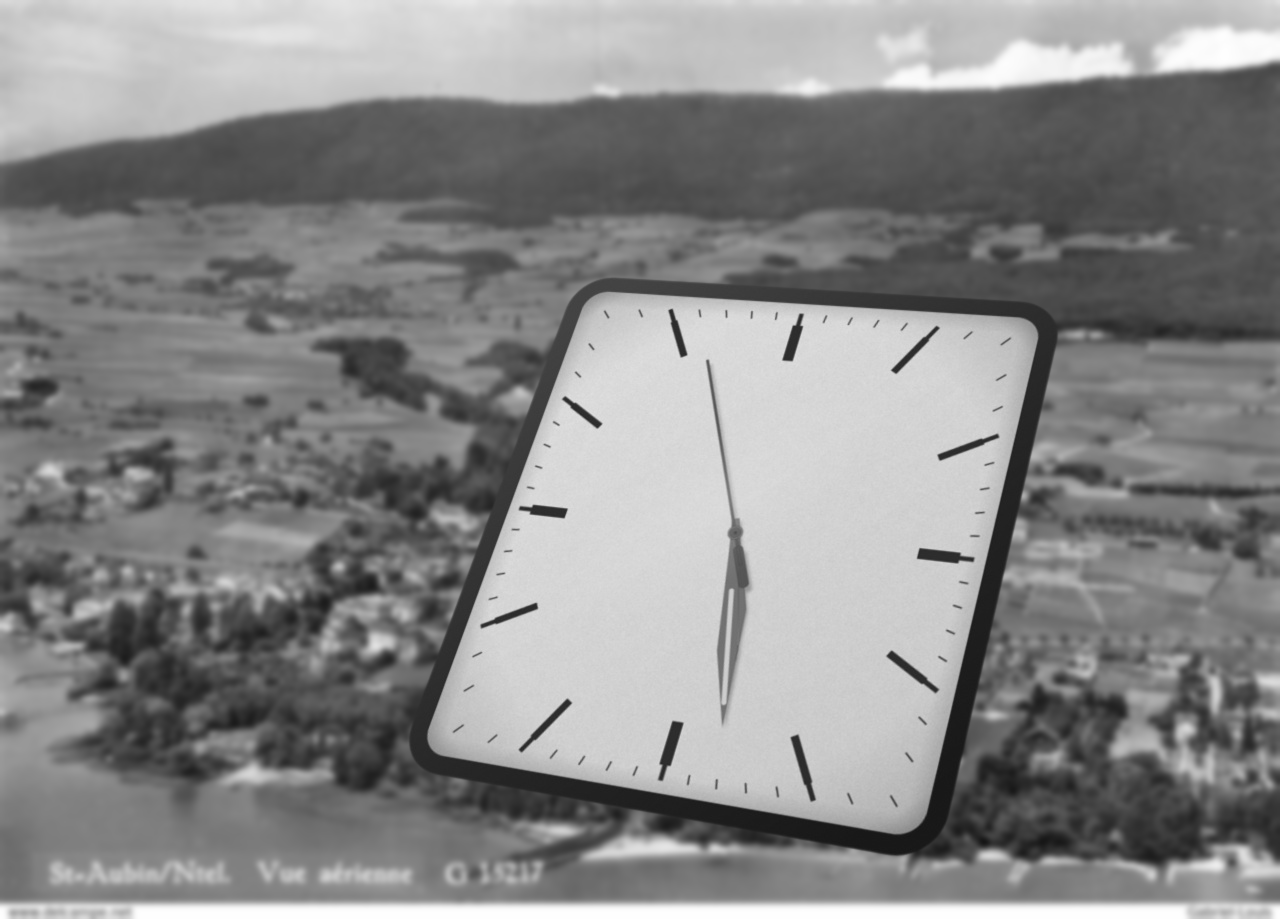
5:27:56
